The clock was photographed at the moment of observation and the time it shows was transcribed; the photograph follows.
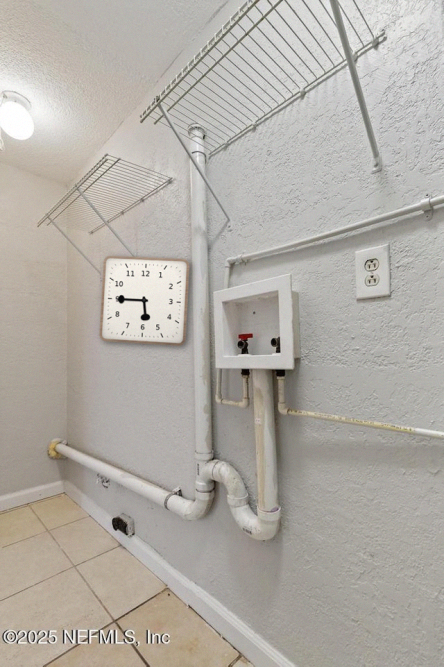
5:45
